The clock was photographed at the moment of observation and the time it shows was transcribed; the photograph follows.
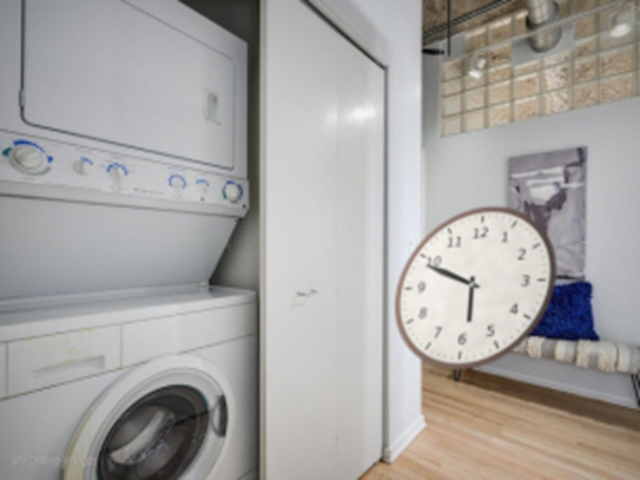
5:49
